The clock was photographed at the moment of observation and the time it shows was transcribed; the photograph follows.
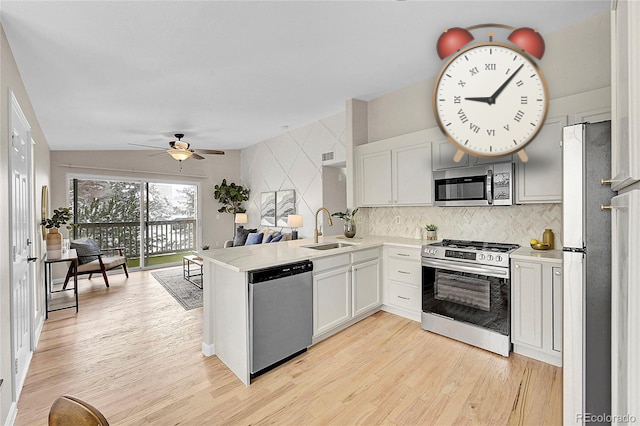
9:07
